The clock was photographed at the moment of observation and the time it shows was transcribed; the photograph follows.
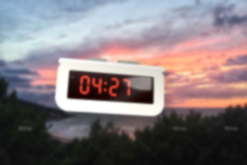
4:27
